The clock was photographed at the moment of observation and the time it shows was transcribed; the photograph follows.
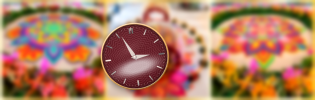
2:56
